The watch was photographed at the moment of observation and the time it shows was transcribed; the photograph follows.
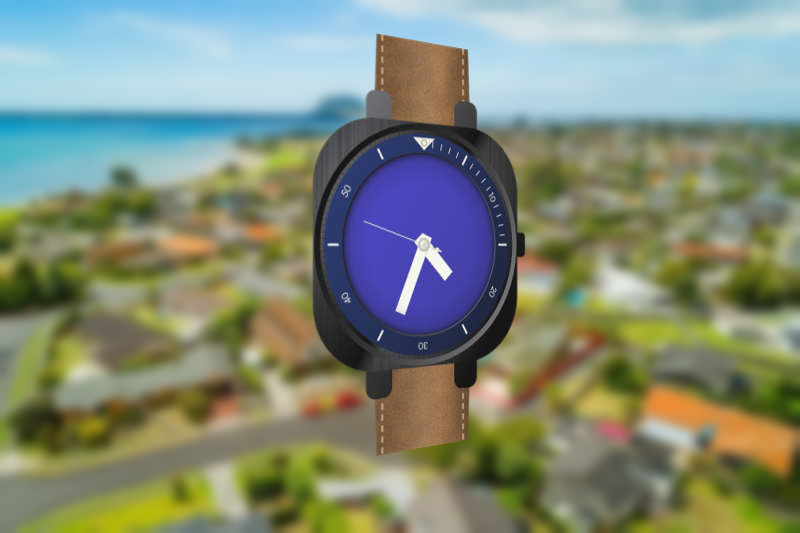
4:33:48
